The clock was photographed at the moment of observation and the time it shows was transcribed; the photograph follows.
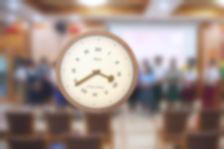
3:39
